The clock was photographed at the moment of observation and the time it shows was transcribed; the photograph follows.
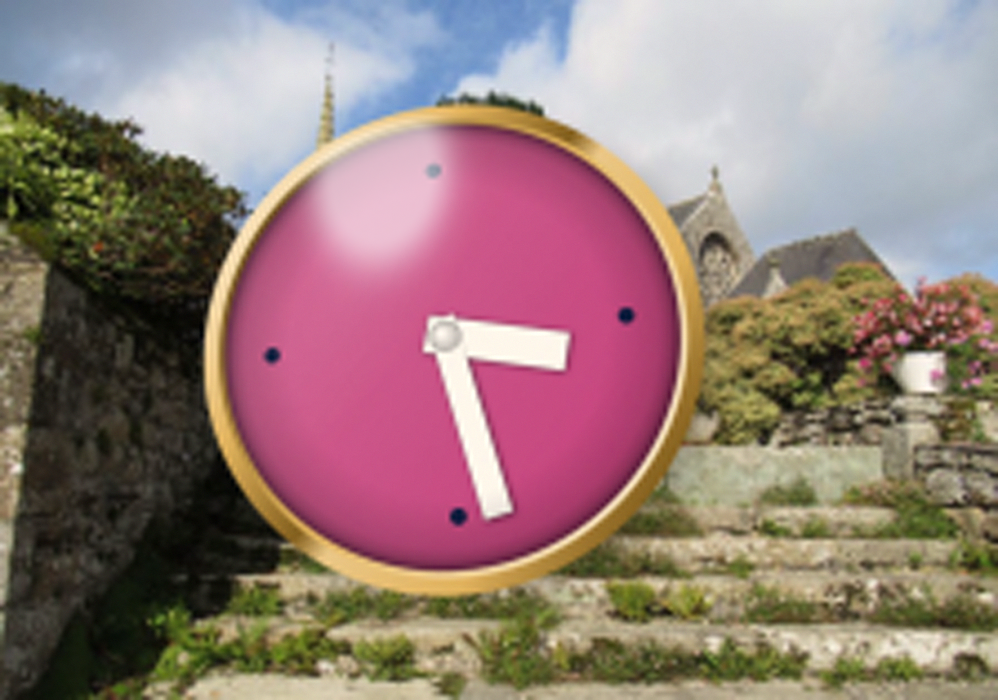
3:28
